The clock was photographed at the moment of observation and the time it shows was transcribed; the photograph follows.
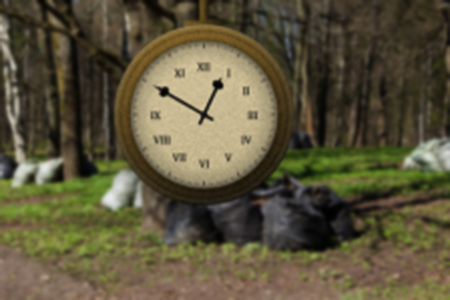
12:50
